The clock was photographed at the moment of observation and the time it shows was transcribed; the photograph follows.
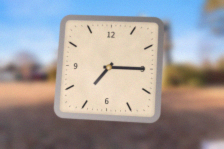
7:15
